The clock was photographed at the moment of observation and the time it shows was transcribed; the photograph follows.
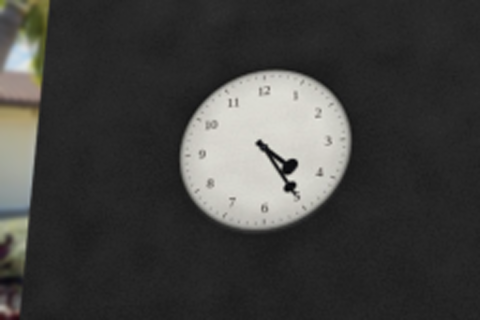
4:25
